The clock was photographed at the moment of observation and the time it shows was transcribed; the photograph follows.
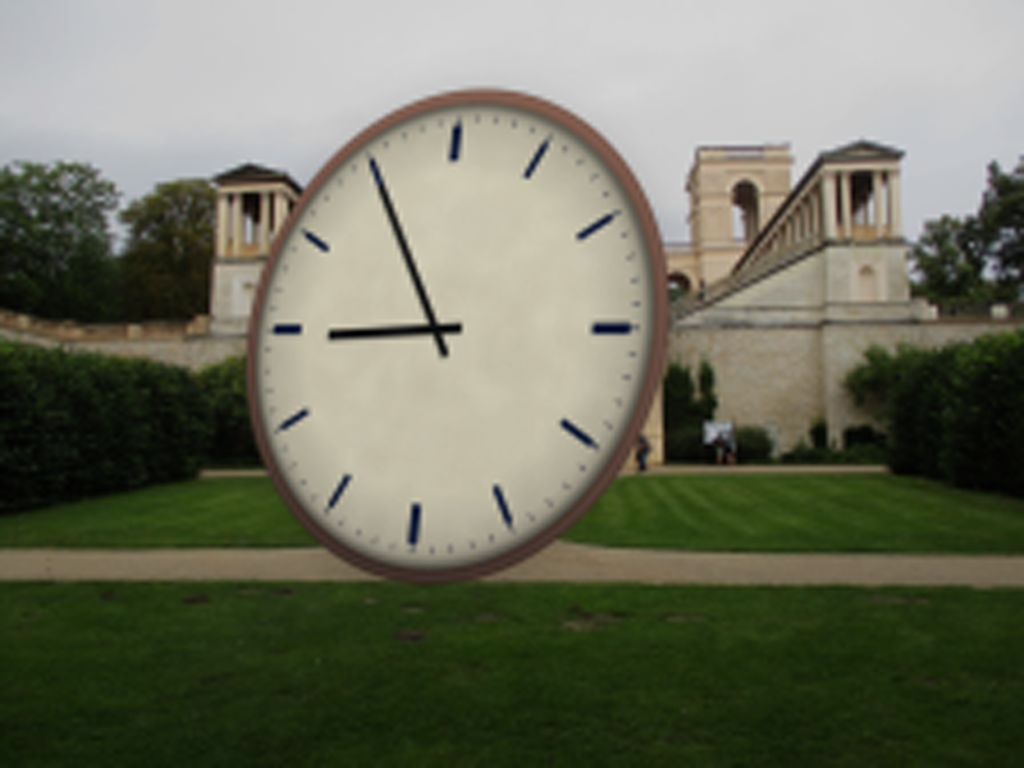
8:55
